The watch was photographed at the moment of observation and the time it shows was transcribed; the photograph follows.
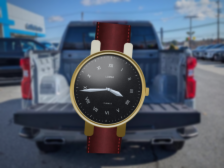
3:44
